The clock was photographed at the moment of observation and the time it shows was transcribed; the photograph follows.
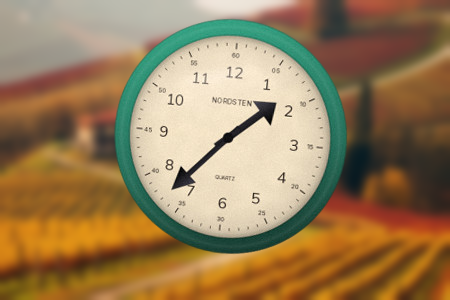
1:37
